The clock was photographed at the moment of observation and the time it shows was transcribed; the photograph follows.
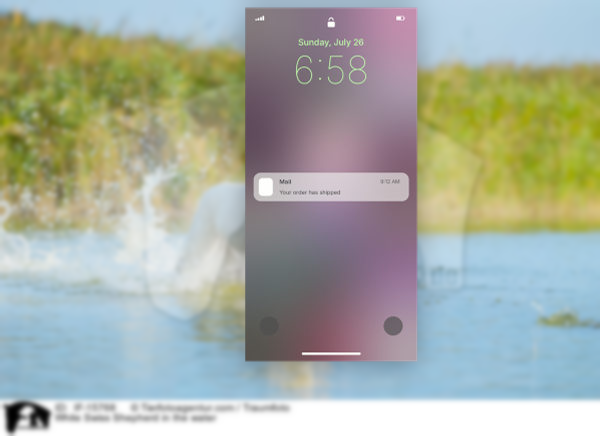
6:58
